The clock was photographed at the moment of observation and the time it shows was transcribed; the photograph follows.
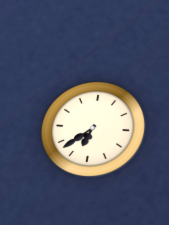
6:38
